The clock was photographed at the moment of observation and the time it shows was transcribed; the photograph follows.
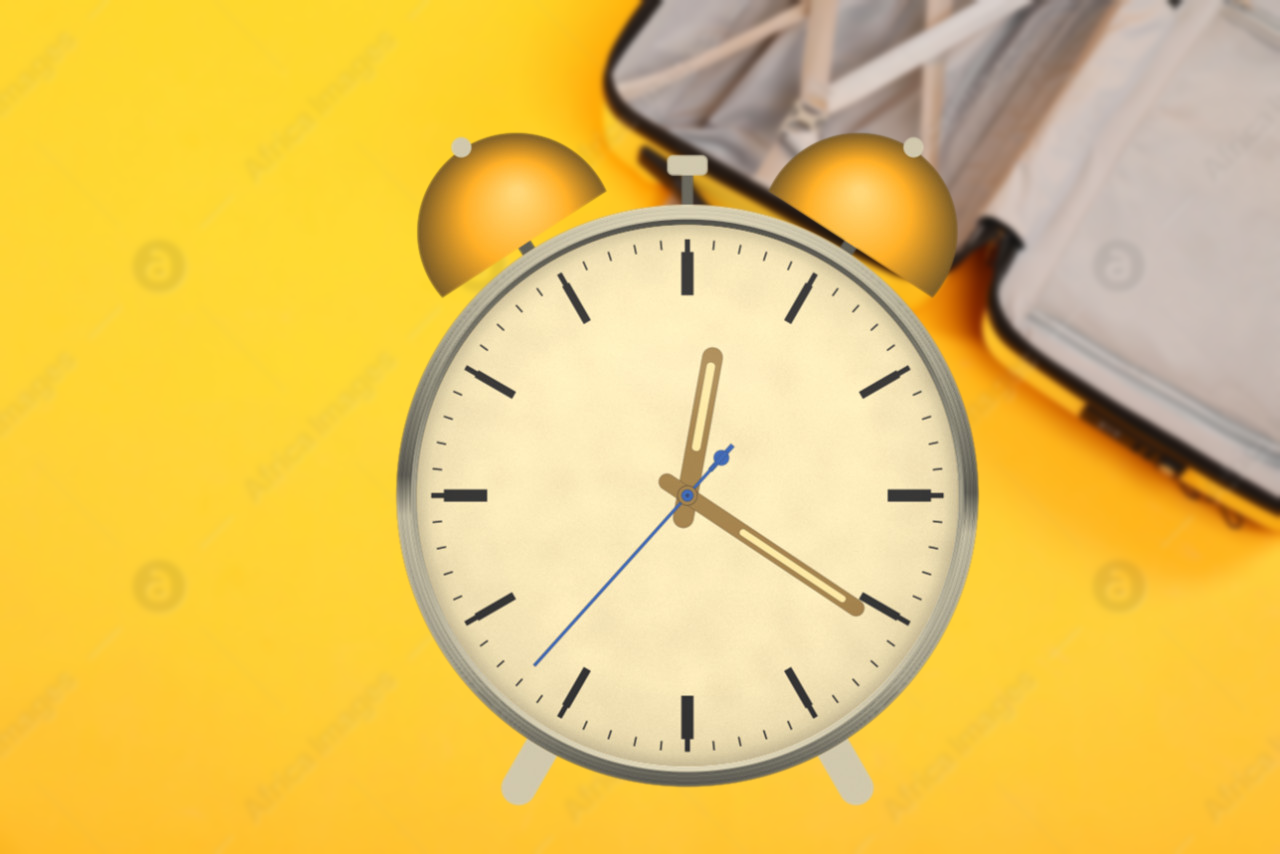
12:20:37
